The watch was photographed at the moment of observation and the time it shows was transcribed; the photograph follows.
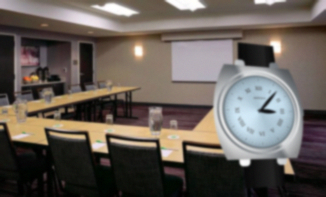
3:07
